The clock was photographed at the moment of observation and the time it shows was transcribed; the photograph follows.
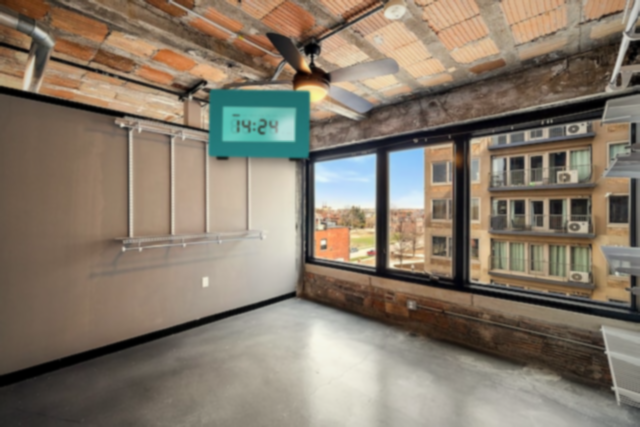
14:24
